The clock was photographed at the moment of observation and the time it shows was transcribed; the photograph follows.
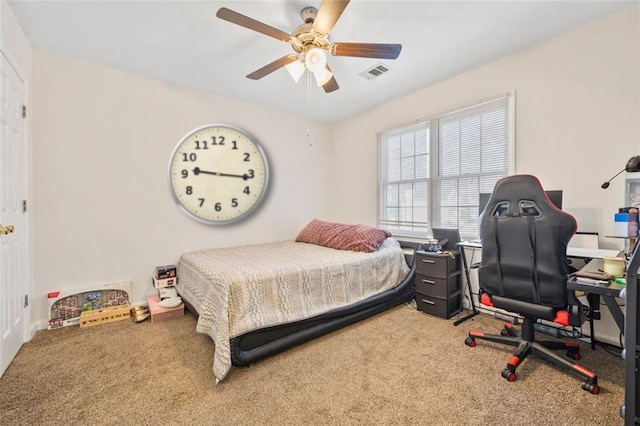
9:16
